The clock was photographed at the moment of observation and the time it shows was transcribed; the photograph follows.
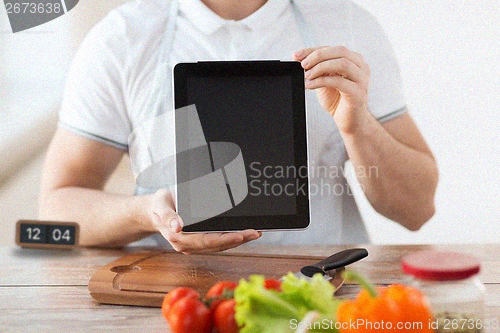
12:04
